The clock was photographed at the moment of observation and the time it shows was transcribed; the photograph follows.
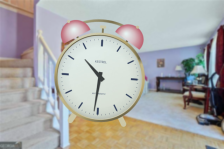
10:31
